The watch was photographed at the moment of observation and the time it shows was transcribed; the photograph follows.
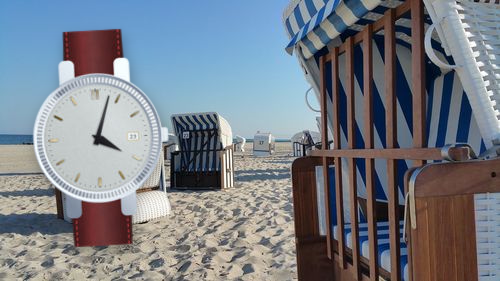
4:03
